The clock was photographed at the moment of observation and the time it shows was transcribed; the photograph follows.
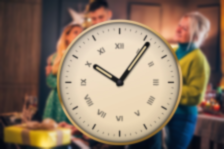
10:06
